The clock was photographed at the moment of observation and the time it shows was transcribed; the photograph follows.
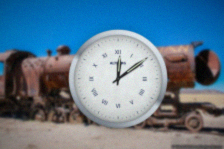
12:09
